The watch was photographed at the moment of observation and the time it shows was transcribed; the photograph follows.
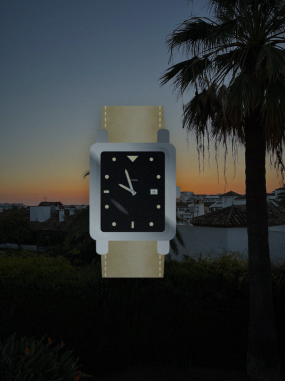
9:57
